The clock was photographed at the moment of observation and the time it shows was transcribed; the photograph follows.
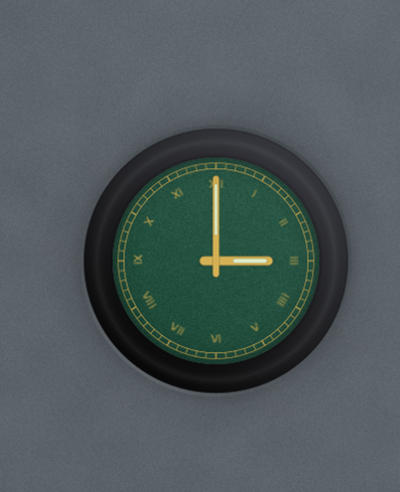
3:00
